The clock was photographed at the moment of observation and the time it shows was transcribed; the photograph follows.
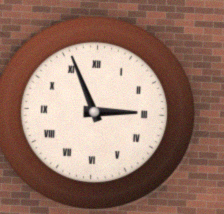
2:56
